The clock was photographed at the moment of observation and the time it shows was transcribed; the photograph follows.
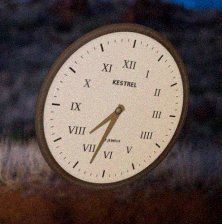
7:33
